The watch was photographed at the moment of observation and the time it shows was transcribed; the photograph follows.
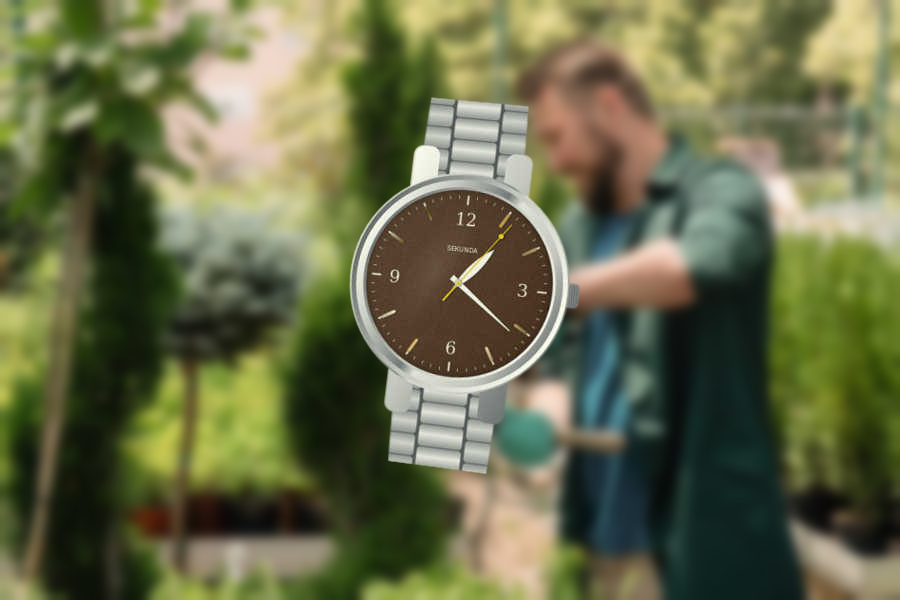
1:21:06
